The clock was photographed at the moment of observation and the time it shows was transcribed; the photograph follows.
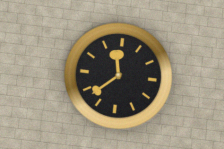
11:38
